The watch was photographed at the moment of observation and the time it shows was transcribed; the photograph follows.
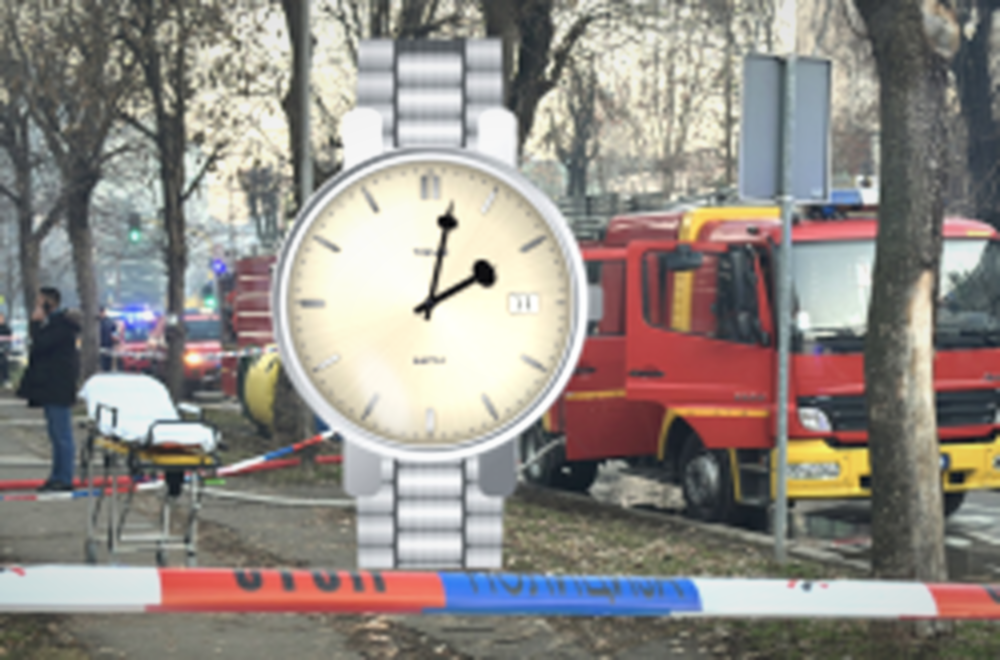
2:02
